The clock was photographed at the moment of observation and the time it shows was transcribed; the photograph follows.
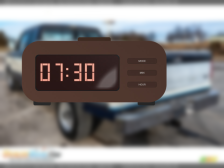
7:30
